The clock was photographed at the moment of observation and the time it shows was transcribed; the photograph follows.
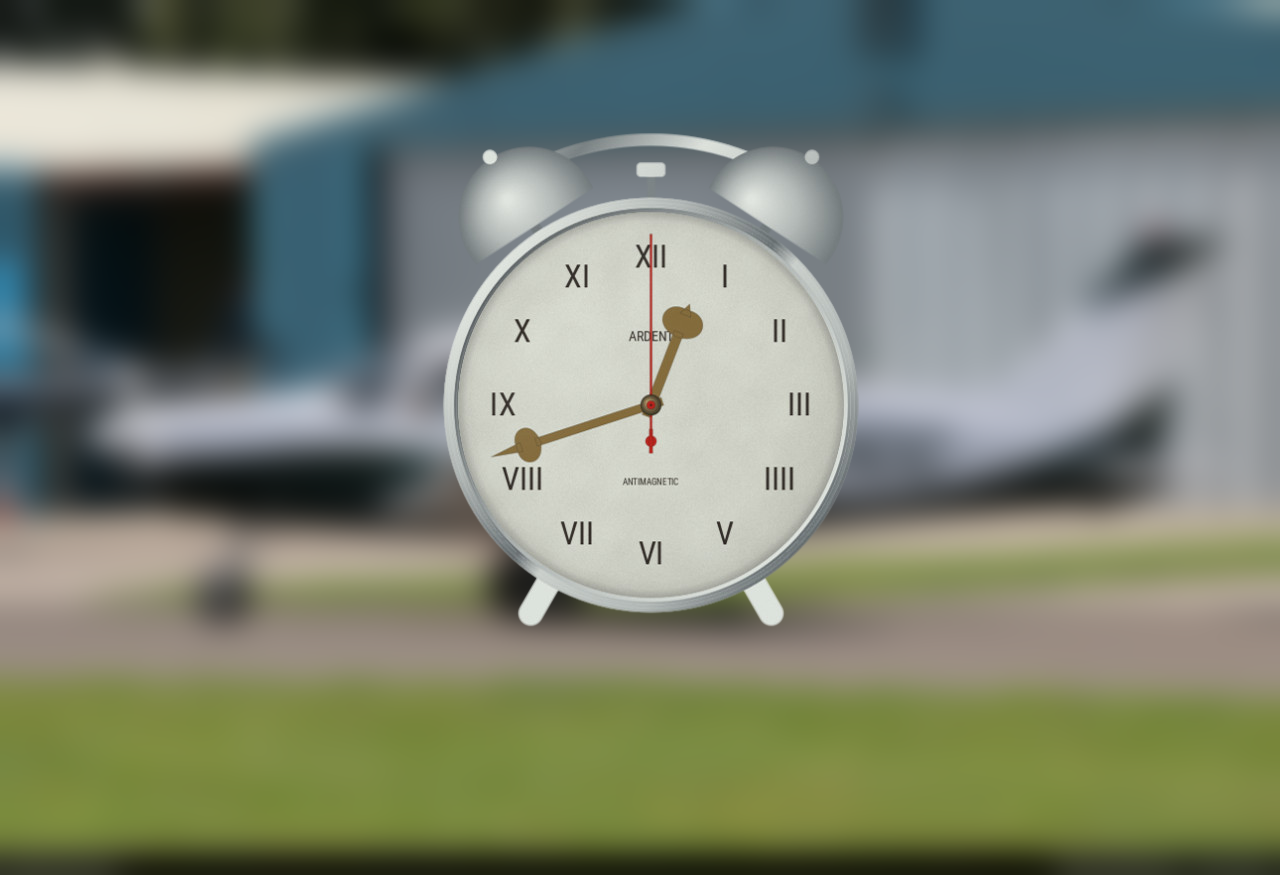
12:42:00
